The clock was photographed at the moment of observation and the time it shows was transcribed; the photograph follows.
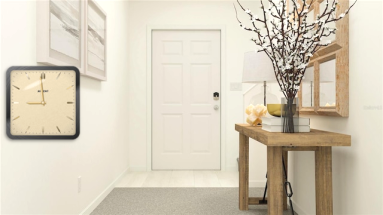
8:59
